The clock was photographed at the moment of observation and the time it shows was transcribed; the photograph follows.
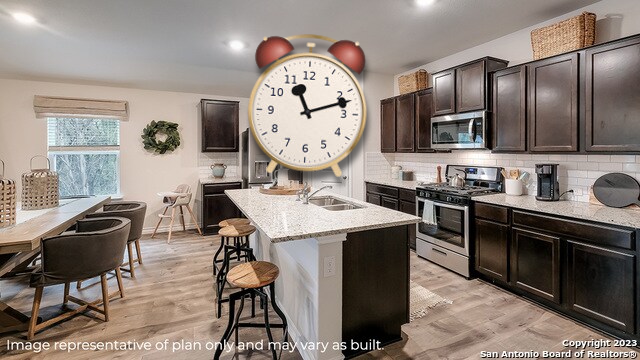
11:12
